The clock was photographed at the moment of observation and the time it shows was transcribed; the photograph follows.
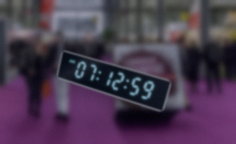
7:12:59
